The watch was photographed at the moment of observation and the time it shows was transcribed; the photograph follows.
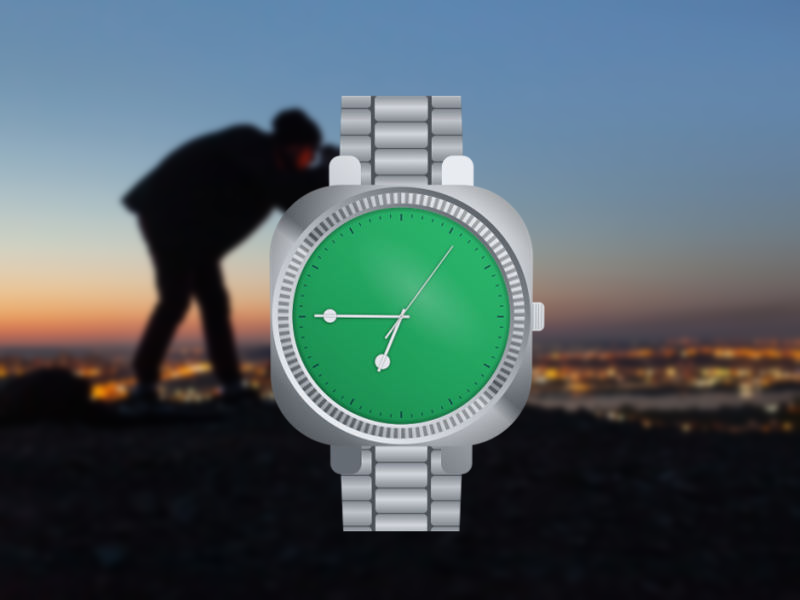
6:45:06
